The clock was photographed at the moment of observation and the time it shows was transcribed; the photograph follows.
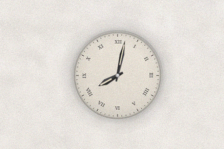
8:02
